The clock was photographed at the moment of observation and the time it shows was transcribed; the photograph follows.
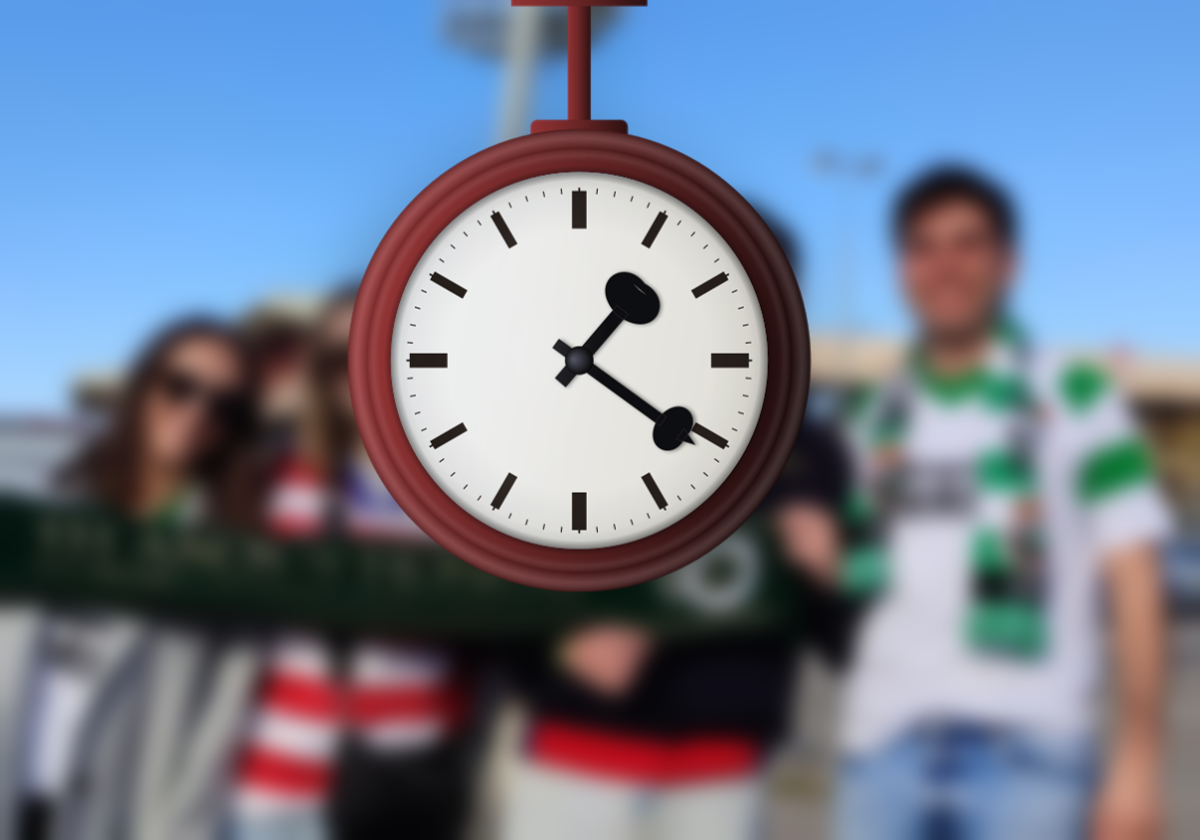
1:21
